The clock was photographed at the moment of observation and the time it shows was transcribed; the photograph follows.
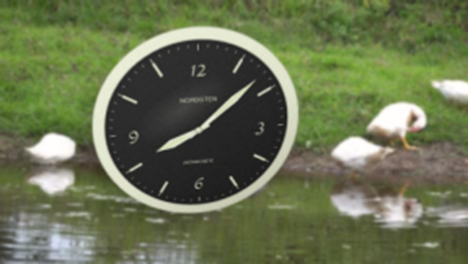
8:08
